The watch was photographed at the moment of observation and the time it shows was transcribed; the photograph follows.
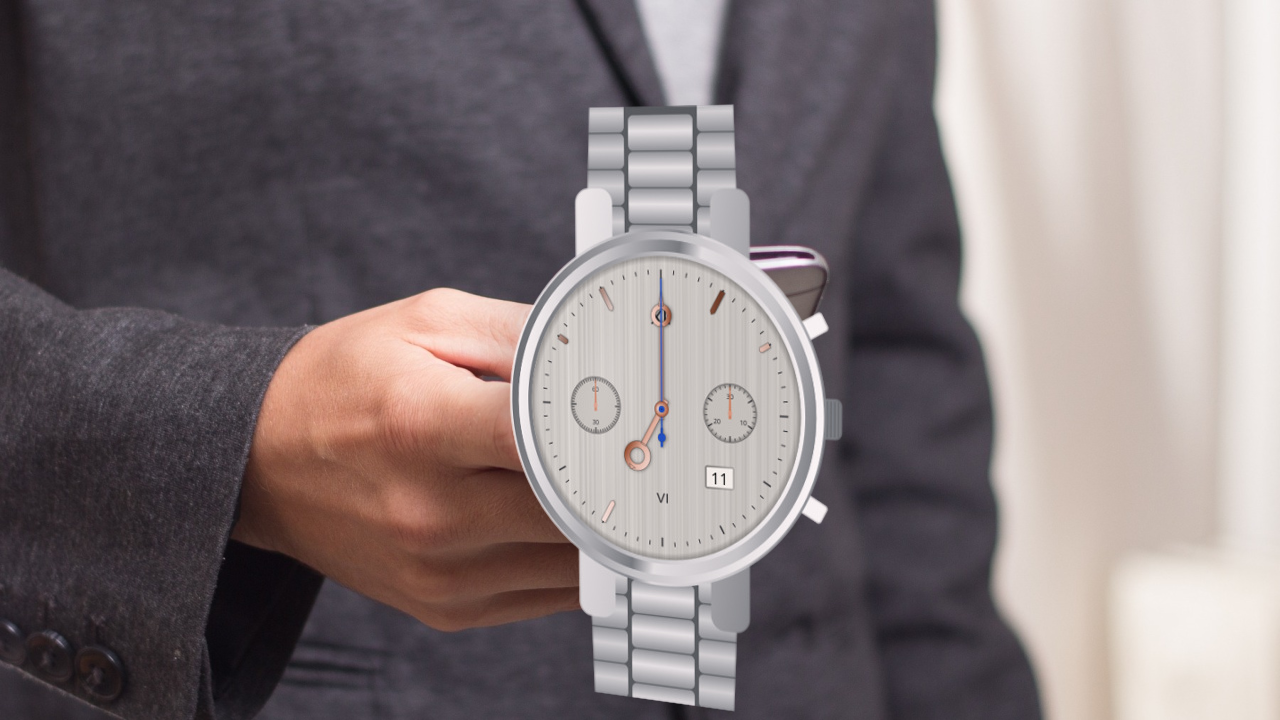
7:00
